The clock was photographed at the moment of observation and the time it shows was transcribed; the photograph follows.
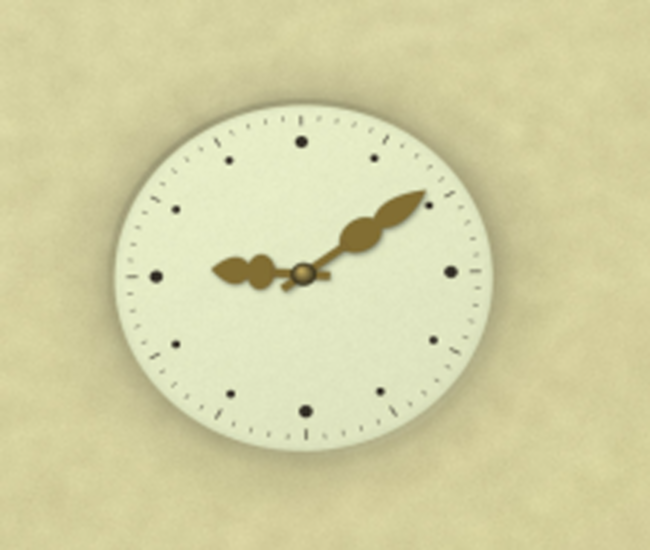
9:09
